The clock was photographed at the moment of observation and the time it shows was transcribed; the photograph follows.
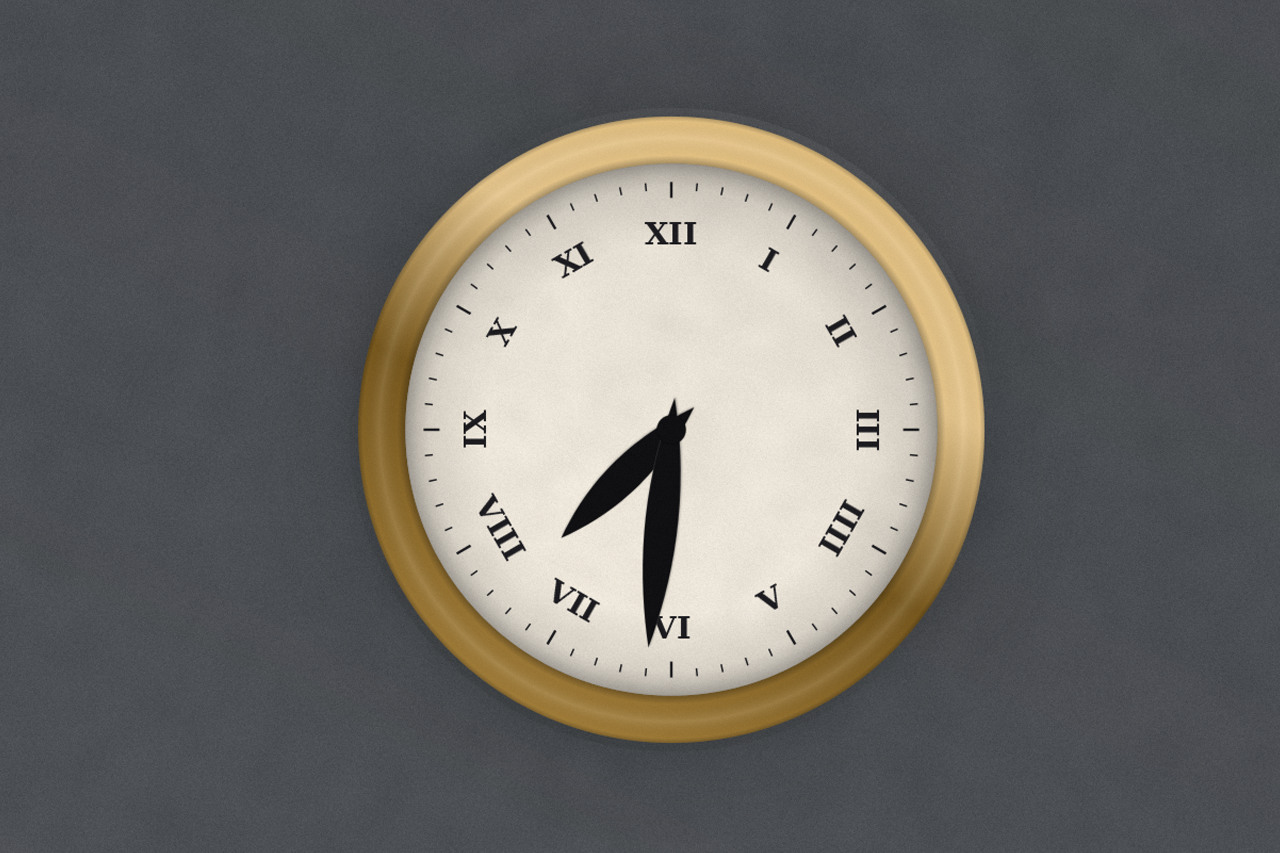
7:31
